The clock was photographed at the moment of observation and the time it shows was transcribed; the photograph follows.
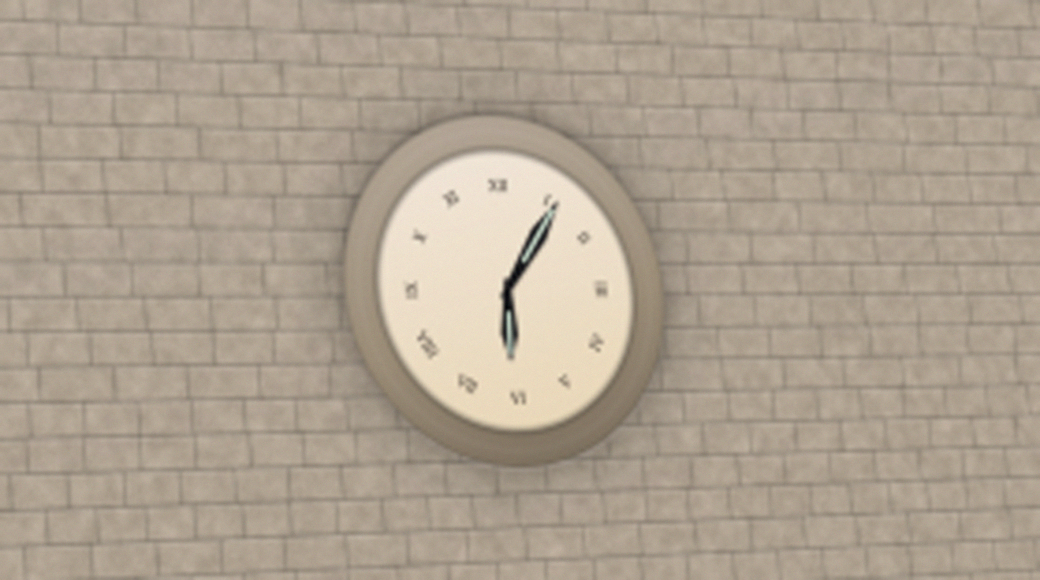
6:06
